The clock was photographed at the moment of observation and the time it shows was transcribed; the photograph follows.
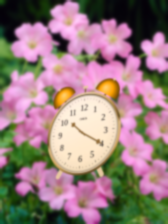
10:20
